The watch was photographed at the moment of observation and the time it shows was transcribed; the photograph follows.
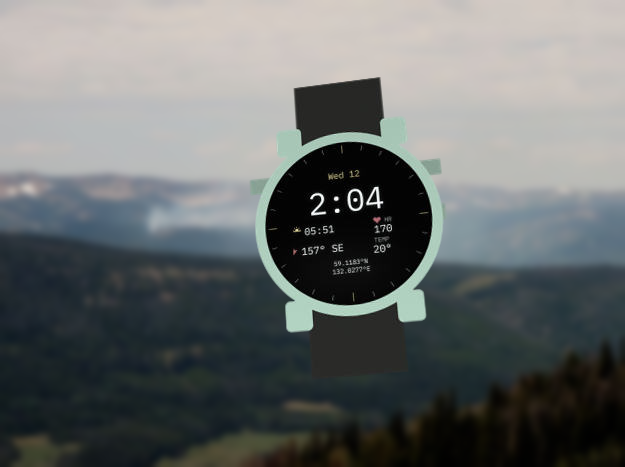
2:04
